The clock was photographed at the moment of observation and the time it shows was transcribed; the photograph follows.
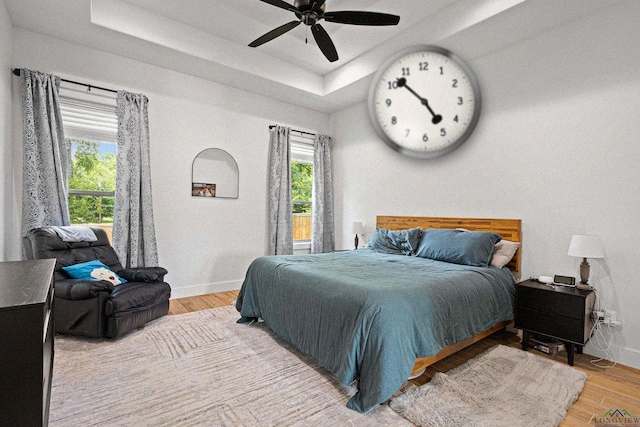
4:52
